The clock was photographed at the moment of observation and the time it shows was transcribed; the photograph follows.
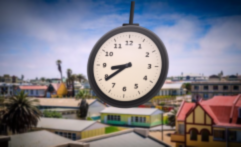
8:39
